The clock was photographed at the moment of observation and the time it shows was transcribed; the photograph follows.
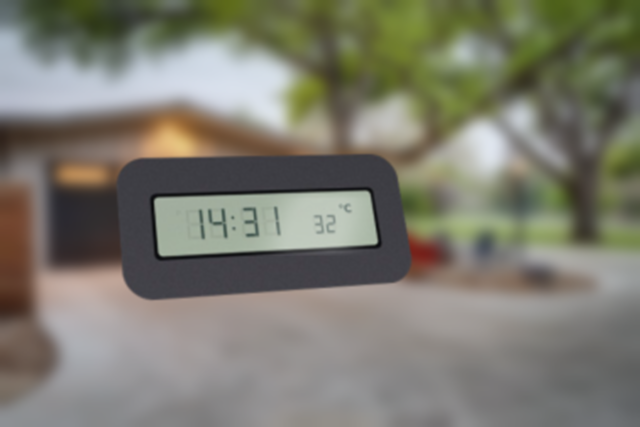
14:31
